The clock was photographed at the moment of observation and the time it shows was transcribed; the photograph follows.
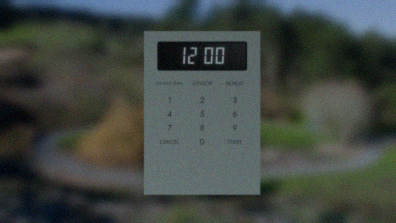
12:00
